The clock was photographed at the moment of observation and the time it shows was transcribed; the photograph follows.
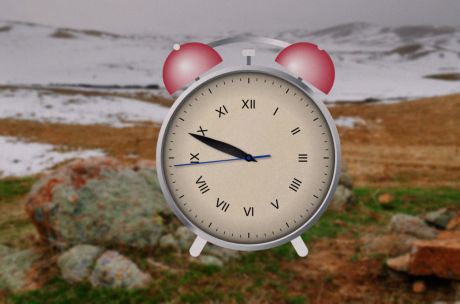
9:48:44
